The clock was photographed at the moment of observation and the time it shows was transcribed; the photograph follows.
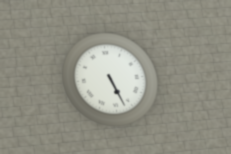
5:27
